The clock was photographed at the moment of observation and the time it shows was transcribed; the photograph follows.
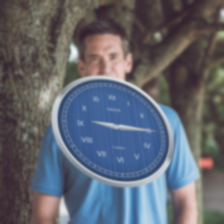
9:15
